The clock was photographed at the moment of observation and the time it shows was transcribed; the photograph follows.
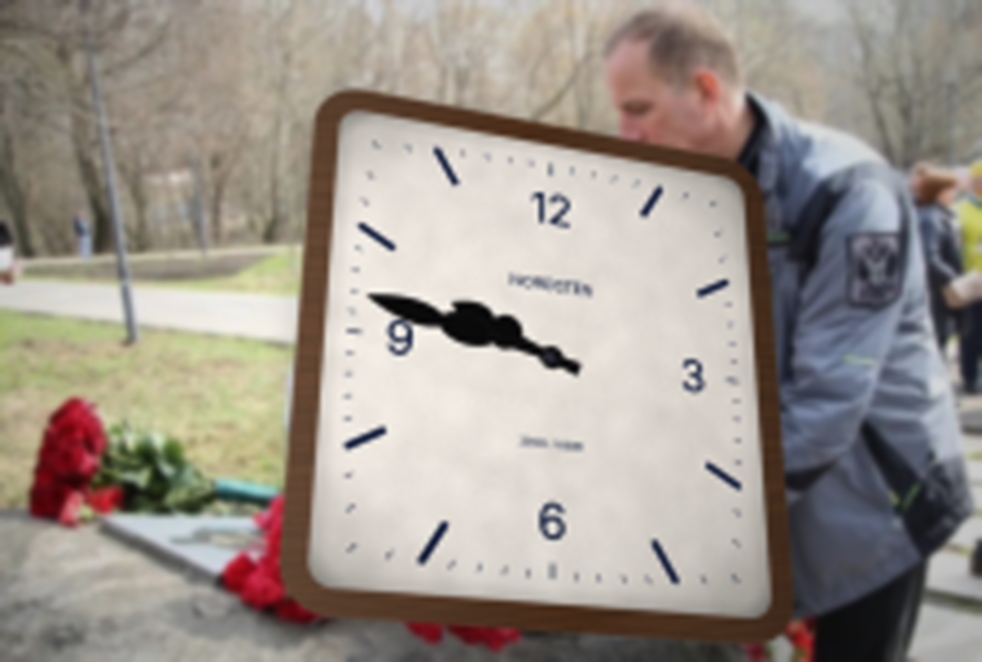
9:47
